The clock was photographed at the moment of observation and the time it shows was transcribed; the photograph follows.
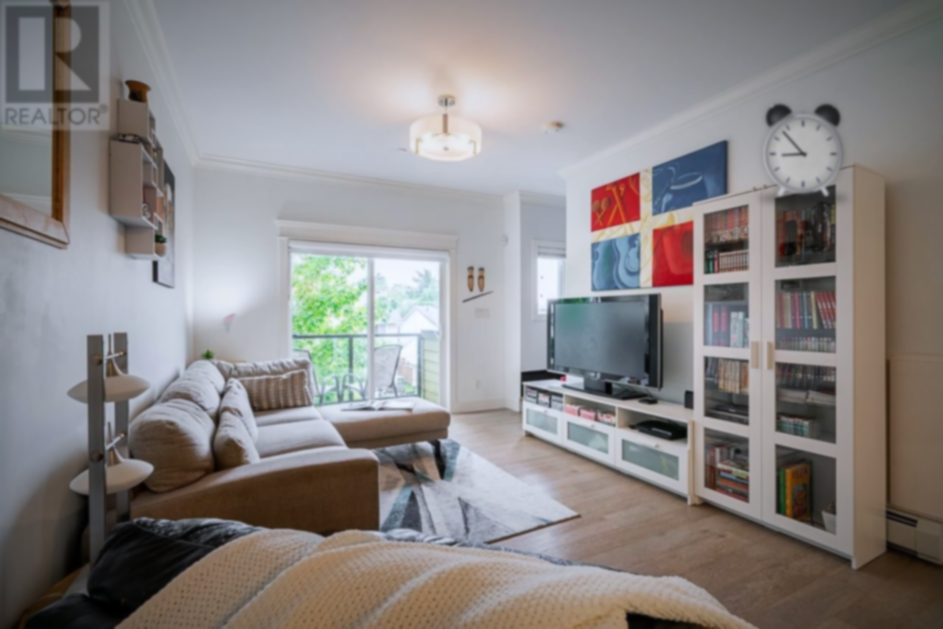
8:53
